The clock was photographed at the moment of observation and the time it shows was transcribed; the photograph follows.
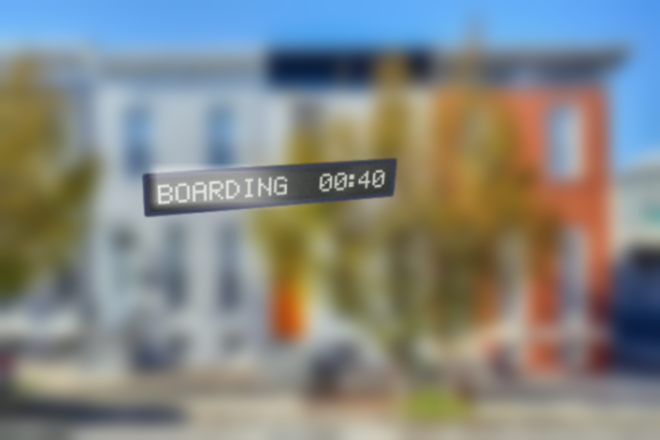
0:40
